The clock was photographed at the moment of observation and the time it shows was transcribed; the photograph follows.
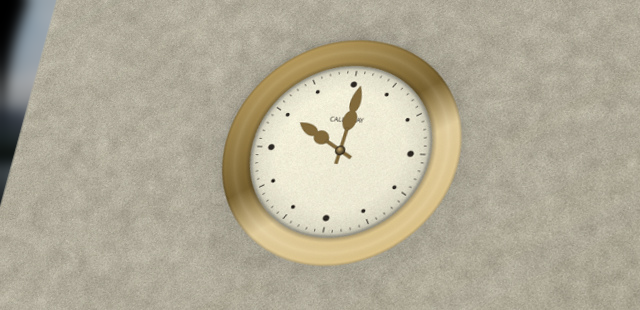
10:01
